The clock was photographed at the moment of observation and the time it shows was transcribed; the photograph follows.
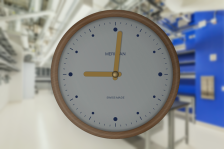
9:01
